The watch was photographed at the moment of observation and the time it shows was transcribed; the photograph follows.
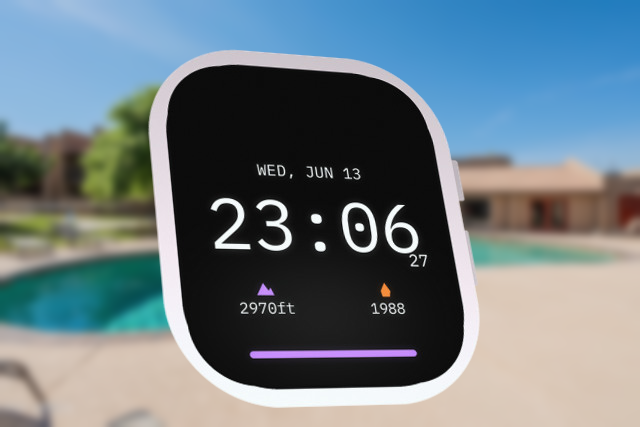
23:06:27
